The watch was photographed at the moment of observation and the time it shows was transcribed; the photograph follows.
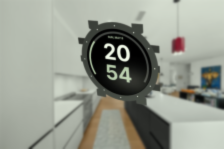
20:54
